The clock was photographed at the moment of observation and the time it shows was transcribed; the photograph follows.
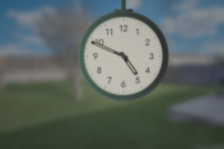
4:49
